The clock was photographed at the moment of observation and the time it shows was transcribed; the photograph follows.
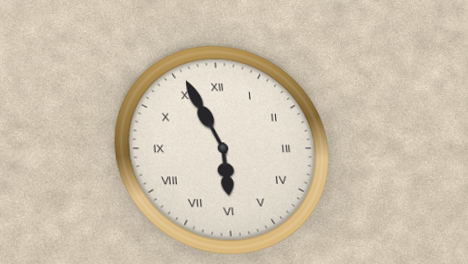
5:56
